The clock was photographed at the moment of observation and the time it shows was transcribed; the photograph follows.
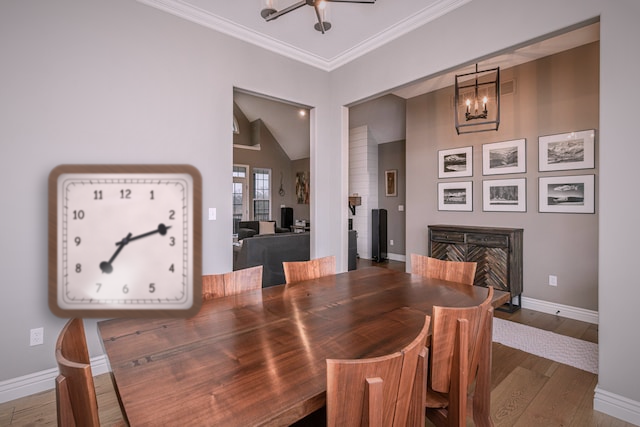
7:12
